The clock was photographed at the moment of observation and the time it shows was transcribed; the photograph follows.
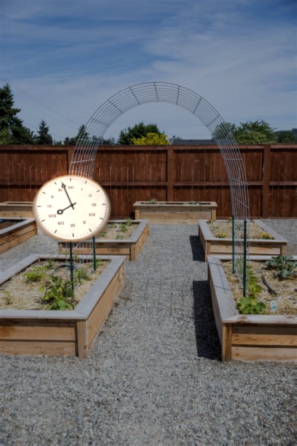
7:57
